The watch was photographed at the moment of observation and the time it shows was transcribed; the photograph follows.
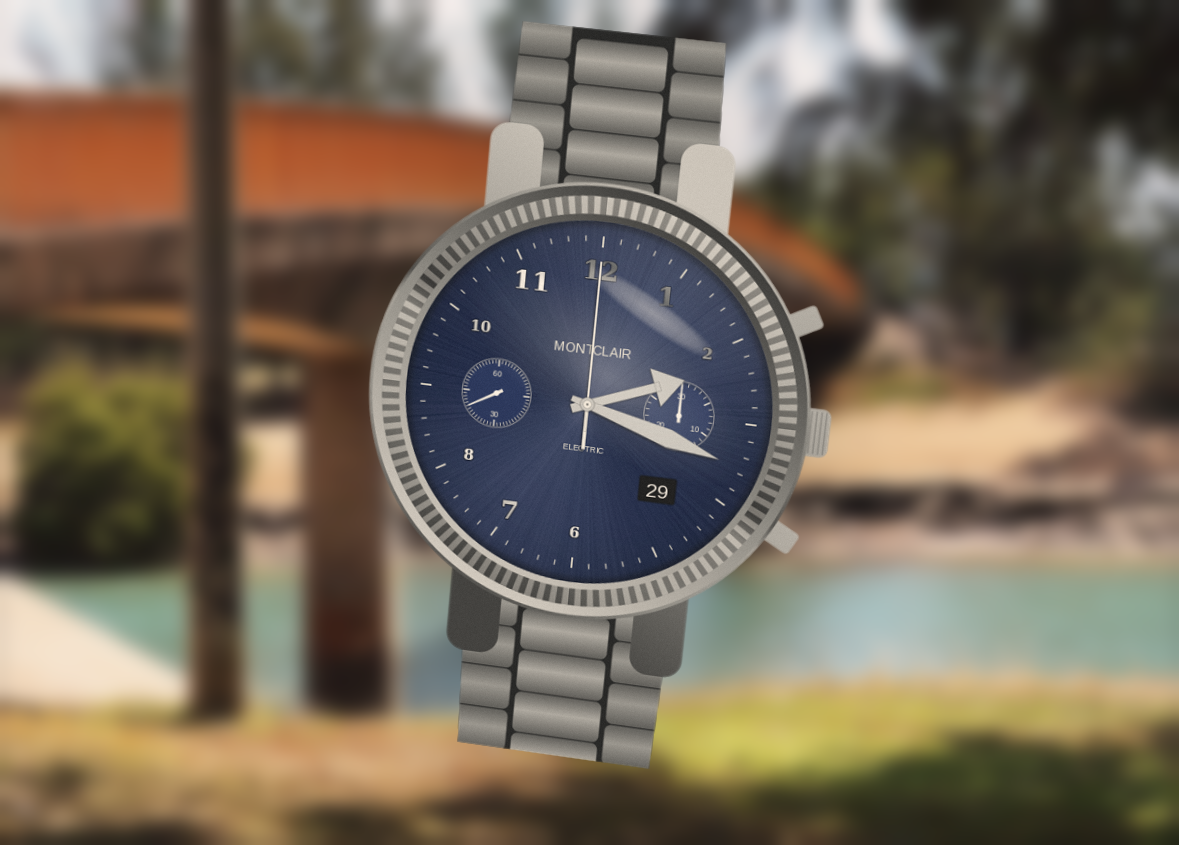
2:17:40
